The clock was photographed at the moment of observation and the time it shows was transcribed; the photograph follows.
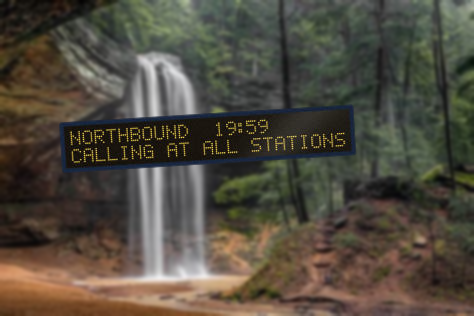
19:59
